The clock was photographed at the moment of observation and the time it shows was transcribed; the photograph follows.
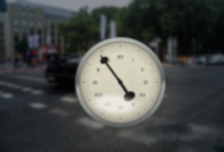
4:54
